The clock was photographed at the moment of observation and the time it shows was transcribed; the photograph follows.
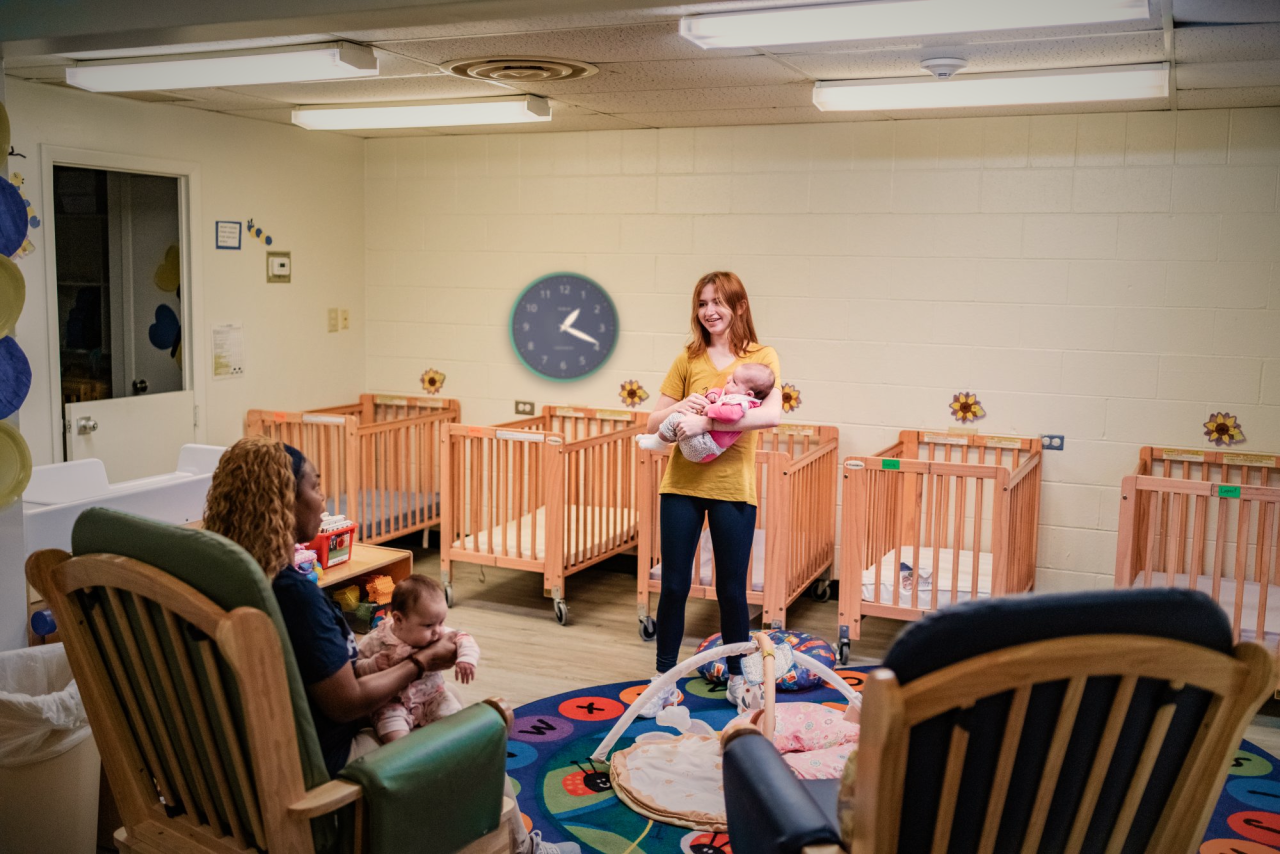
1:19
